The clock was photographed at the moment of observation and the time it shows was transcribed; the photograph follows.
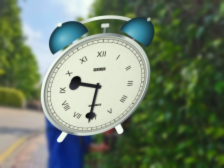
9:31
